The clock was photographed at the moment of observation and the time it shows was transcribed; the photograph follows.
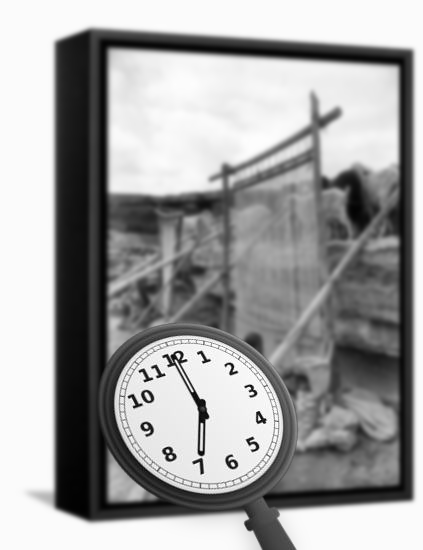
7:00
